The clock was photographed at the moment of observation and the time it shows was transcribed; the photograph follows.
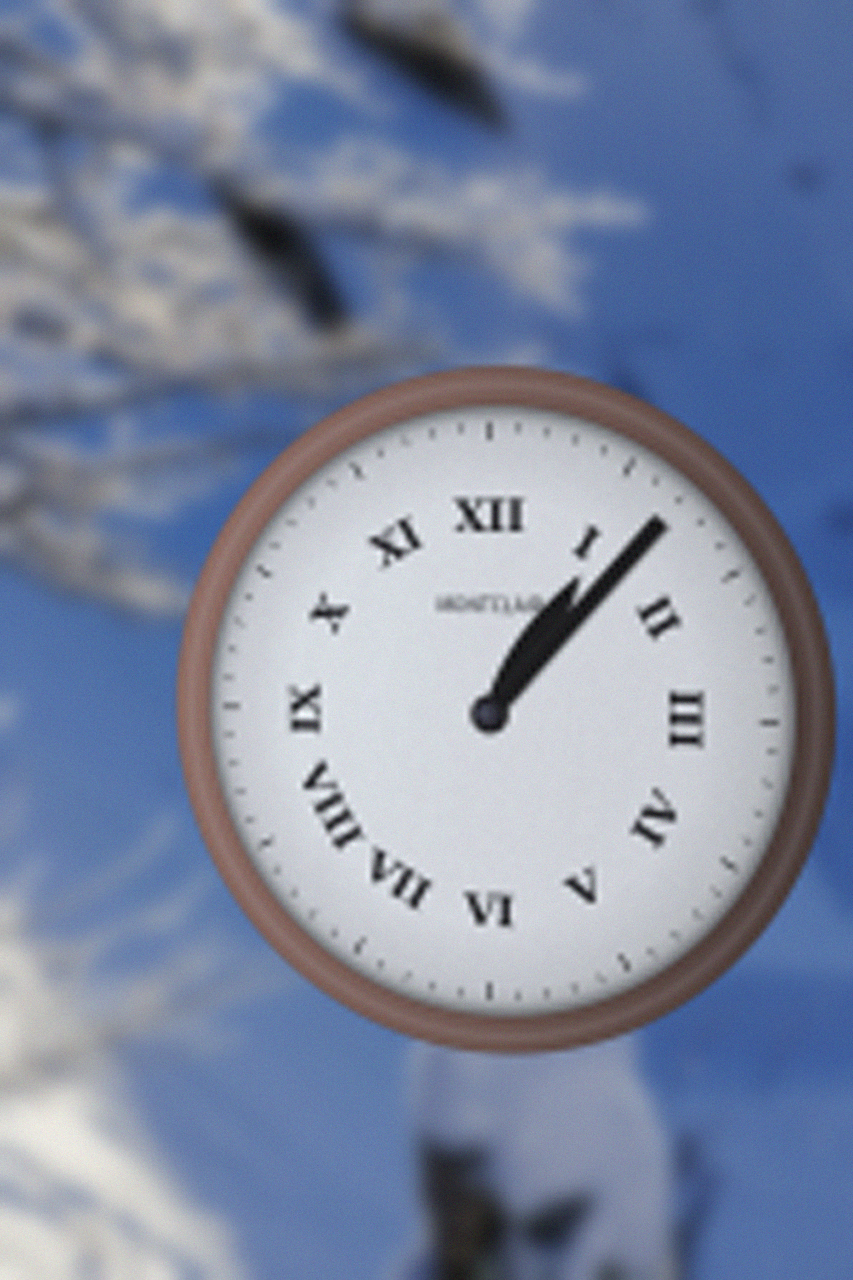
1:07
